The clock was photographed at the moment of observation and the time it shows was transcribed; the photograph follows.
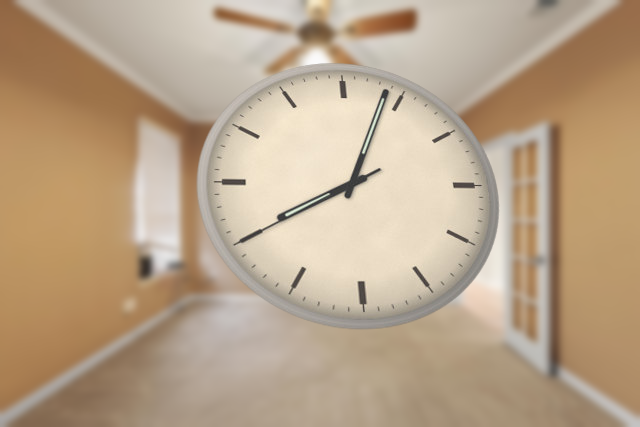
8:03:40
